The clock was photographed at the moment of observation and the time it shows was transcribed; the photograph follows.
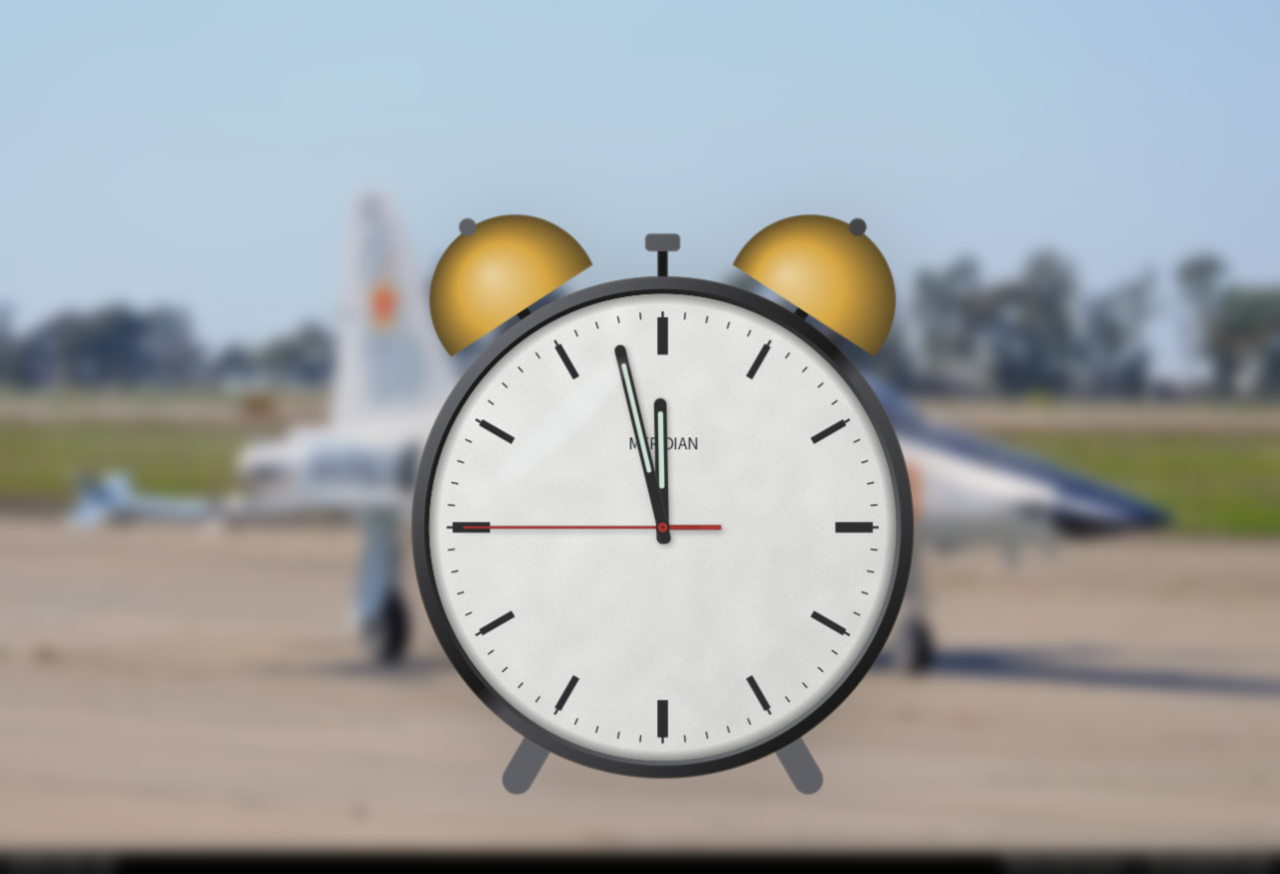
11:57:45
